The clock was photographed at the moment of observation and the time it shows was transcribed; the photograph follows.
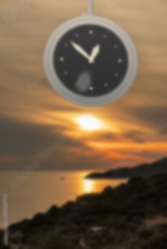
12:52
